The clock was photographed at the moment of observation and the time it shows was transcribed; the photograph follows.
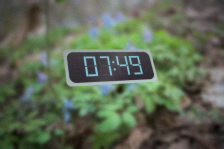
7:49
